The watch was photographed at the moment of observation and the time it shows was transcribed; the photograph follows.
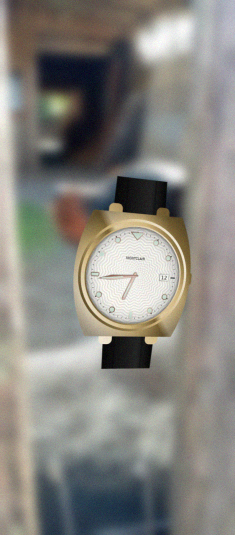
6:44
